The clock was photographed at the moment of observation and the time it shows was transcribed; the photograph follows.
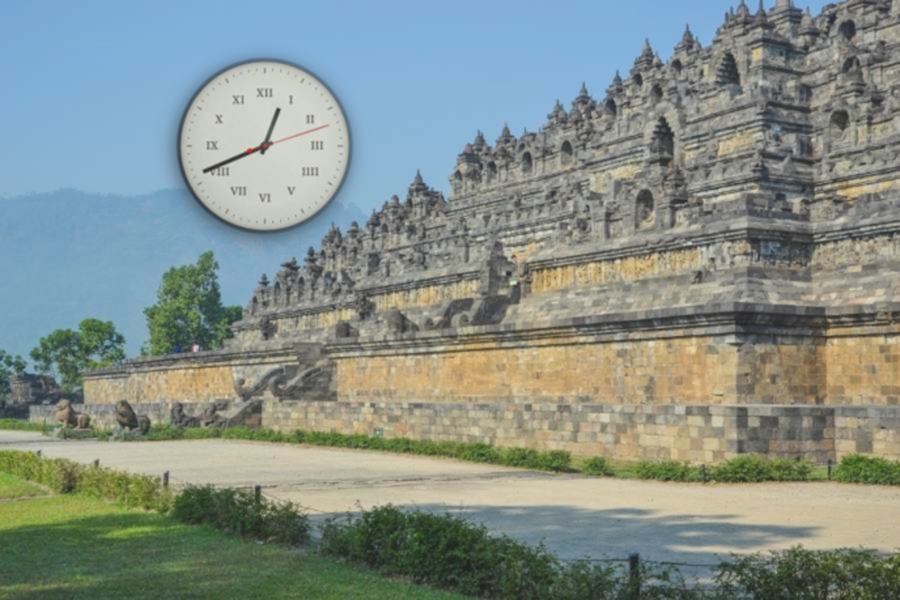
12:41:12
